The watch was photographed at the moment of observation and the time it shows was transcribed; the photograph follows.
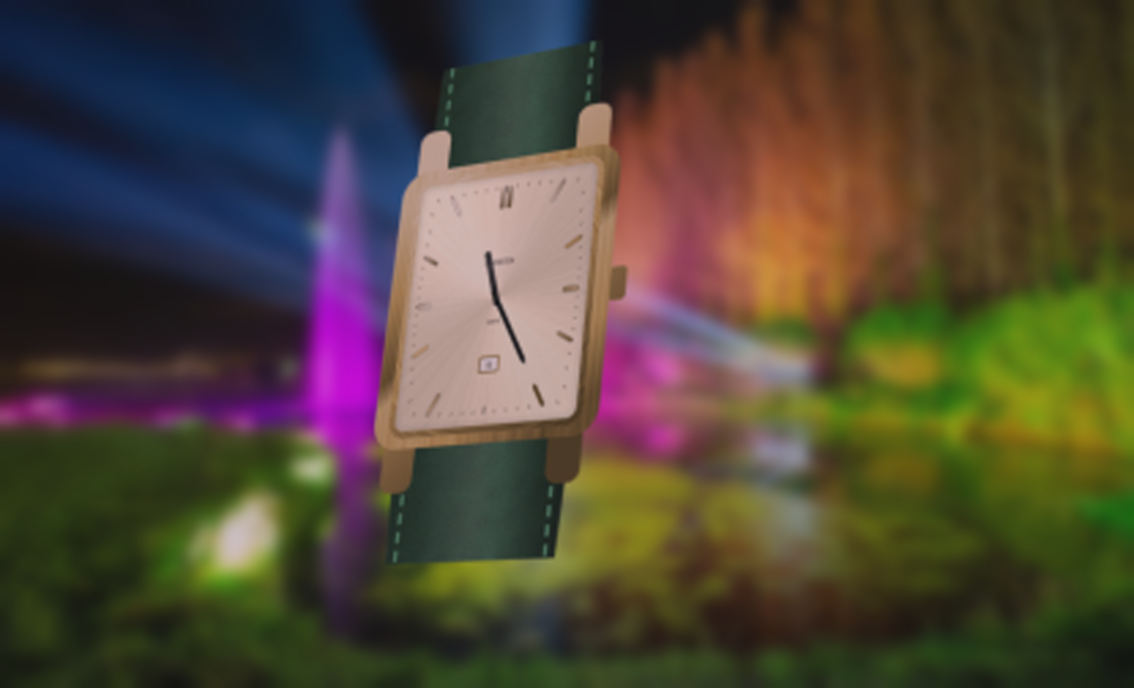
11:25
